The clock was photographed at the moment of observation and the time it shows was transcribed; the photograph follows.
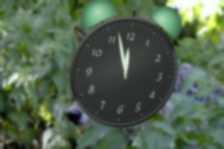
11:57
